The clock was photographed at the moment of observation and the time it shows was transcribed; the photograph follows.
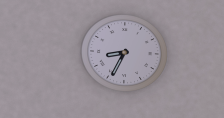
8:34
